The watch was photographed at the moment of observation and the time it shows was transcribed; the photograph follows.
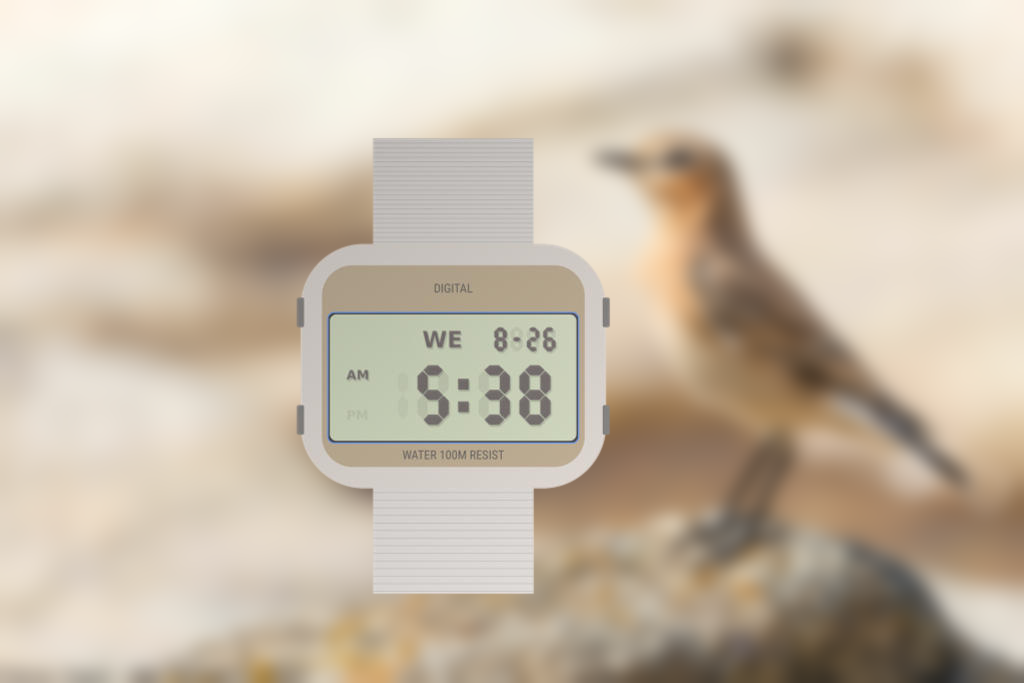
5:38
